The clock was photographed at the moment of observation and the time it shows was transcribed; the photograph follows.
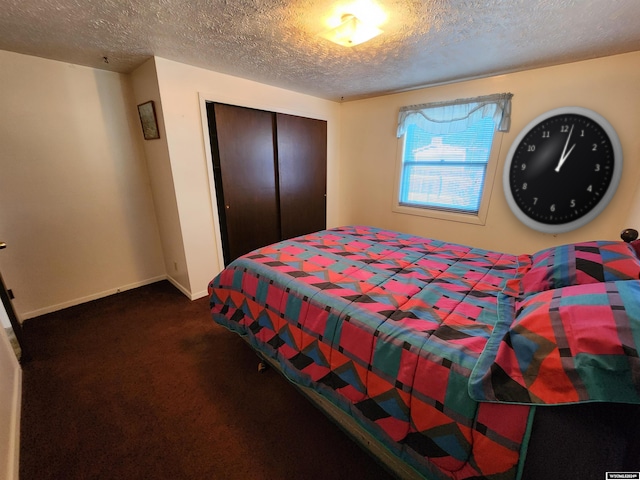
1:02
